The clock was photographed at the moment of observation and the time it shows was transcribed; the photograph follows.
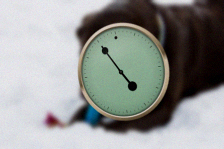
4:55
